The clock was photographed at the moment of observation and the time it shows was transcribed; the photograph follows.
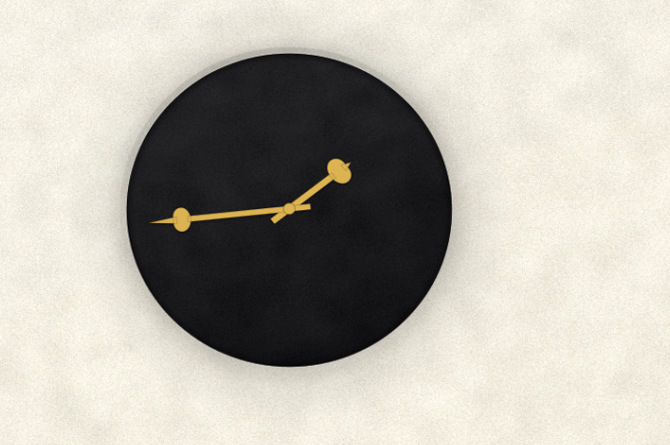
1:44
